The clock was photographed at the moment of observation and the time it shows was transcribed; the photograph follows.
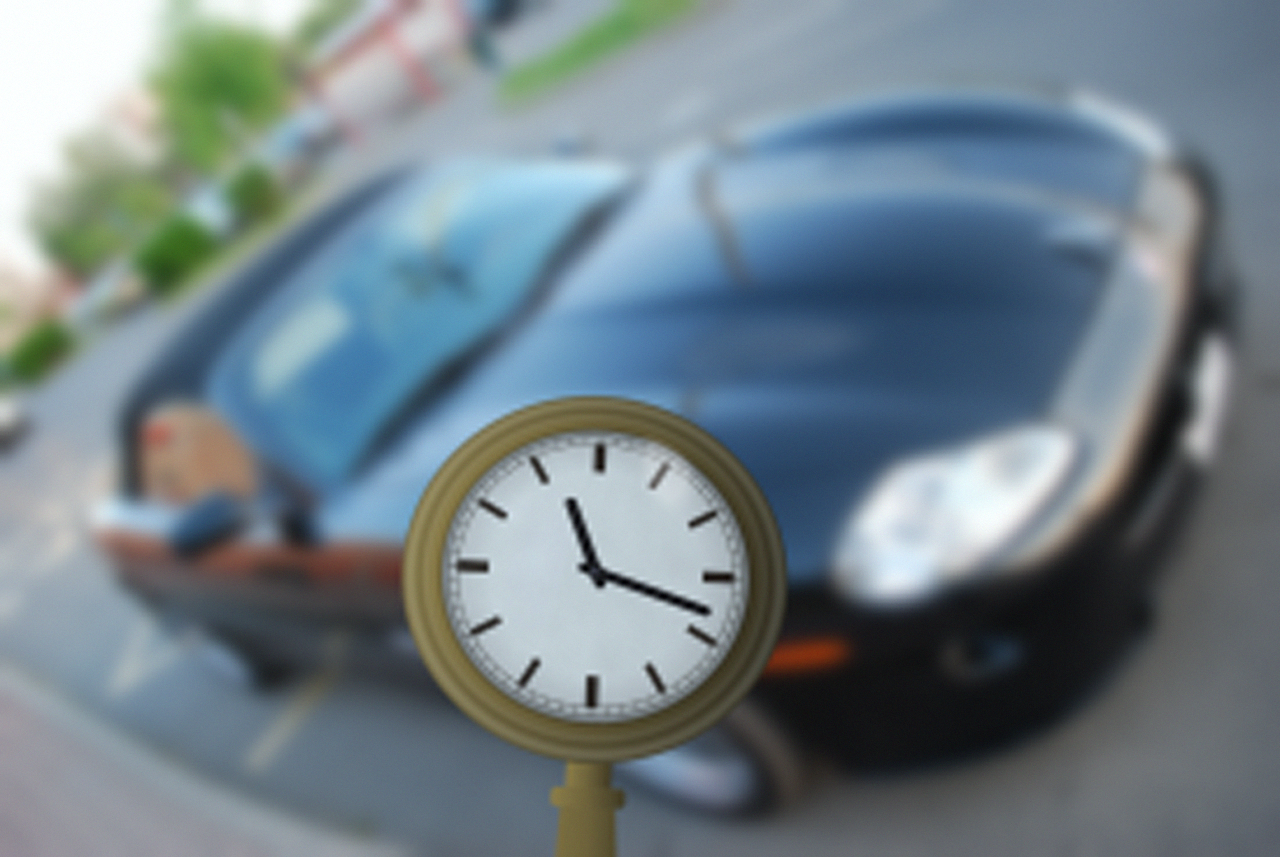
11:18
